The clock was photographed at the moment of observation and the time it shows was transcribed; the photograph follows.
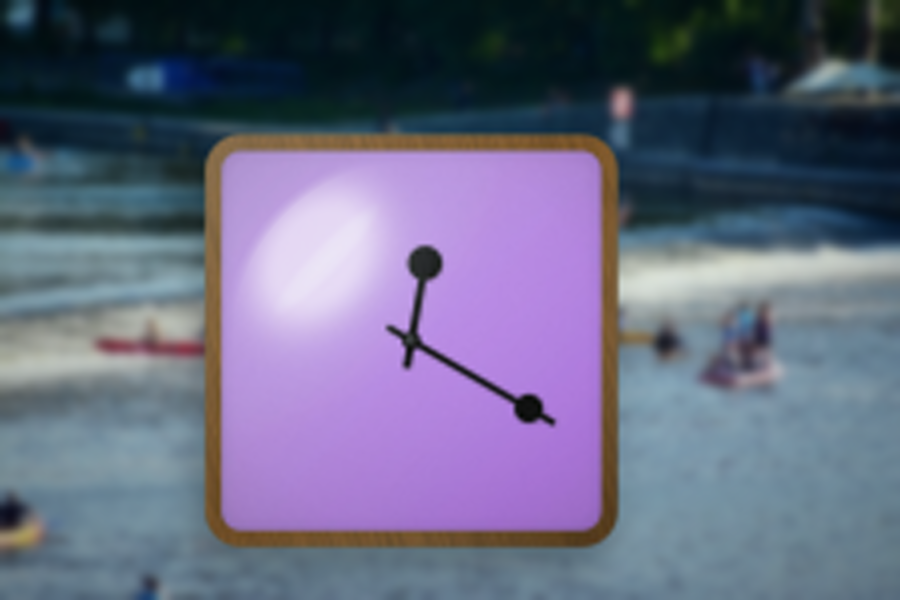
12:20
